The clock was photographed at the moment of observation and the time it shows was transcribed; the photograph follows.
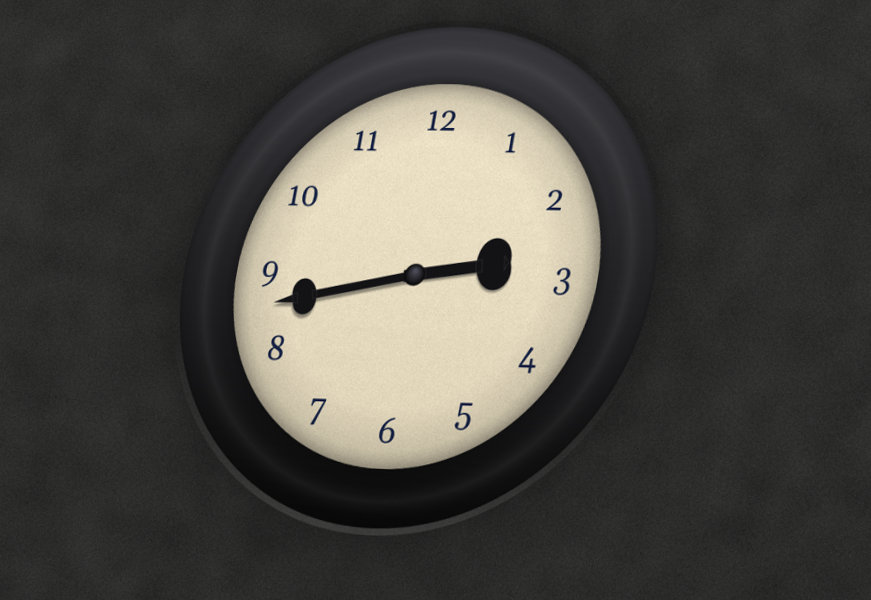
2:43
